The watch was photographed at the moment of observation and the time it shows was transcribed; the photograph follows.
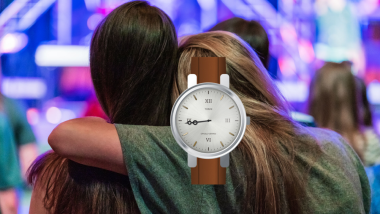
8:44
